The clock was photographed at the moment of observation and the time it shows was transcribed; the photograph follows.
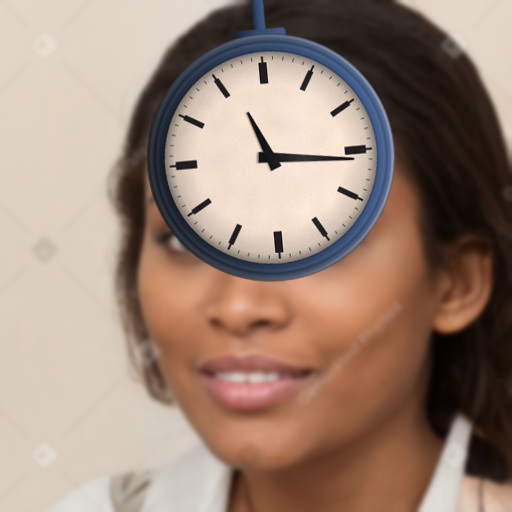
11:16
